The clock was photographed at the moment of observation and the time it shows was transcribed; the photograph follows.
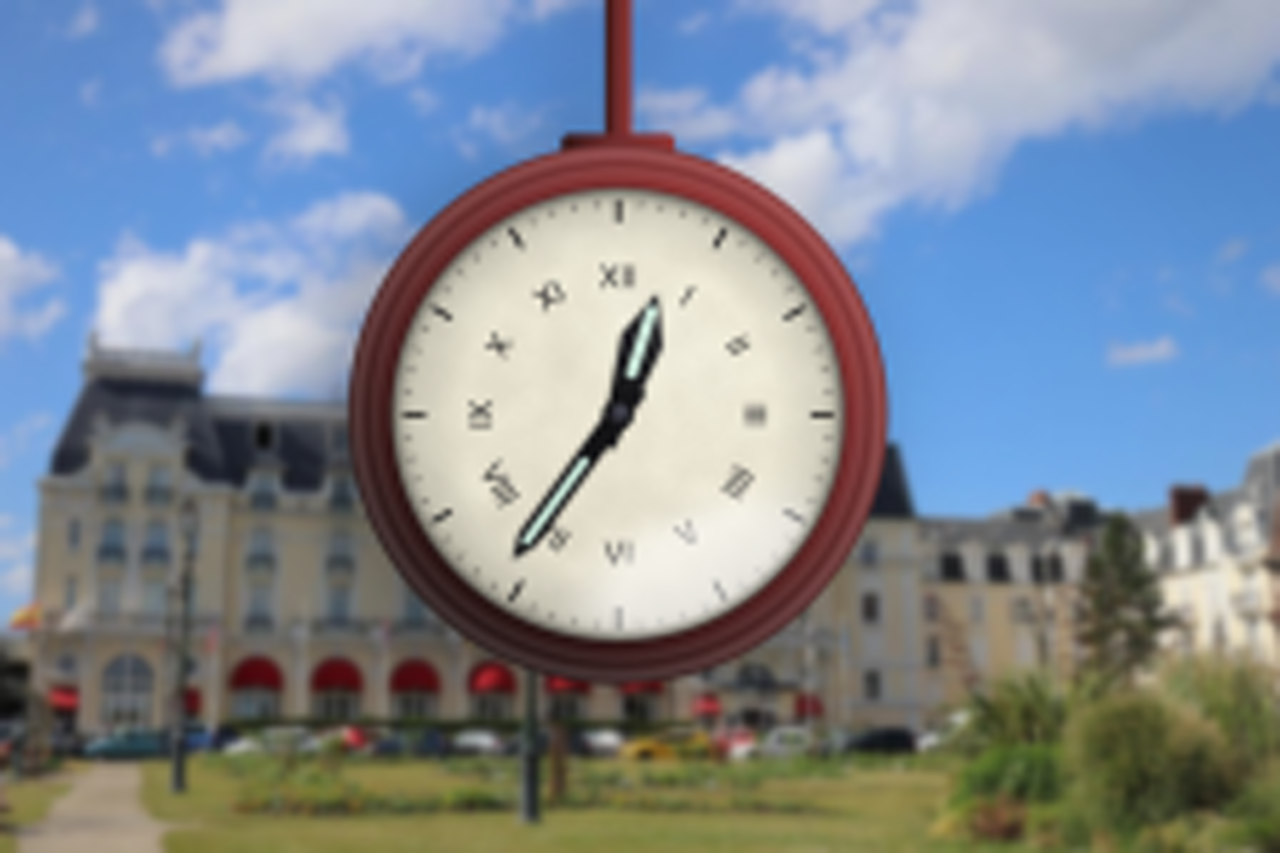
12:36
